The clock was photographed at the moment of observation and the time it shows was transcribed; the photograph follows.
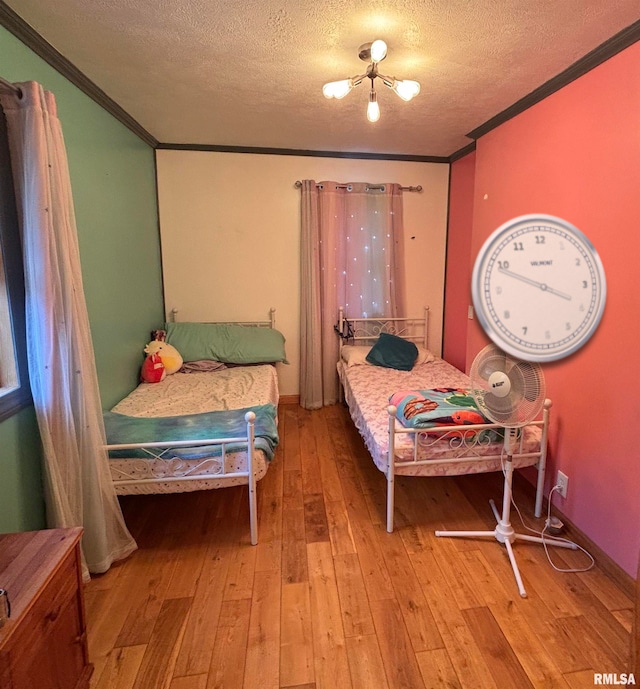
3:49
